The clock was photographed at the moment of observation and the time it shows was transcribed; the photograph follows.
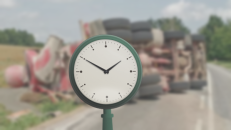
1:50
